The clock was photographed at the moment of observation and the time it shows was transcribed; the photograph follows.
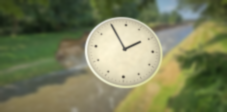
1:55
